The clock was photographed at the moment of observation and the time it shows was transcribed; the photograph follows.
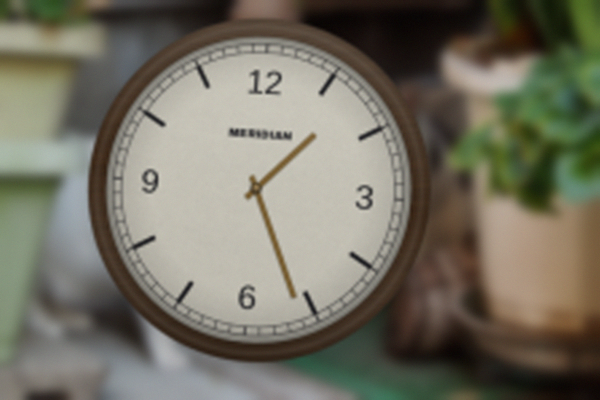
1:26
